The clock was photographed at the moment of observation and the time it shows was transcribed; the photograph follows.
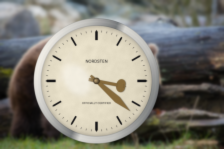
3:22
